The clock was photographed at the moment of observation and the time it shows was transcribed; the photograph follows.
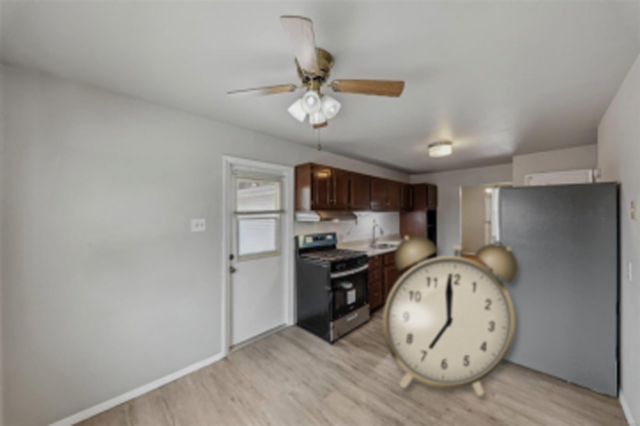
6:59
